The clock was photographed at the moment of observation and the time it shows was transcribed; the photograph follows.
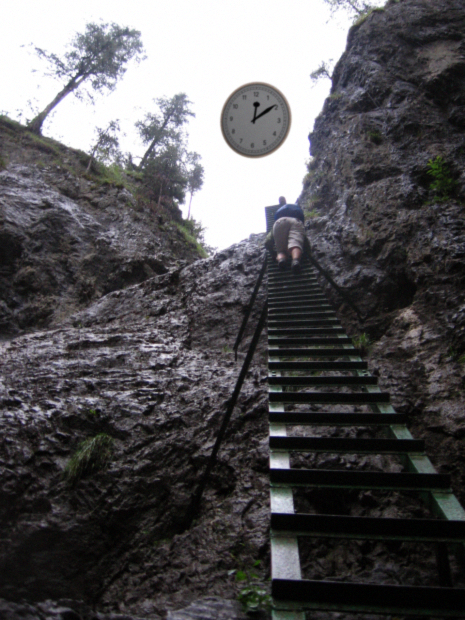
12:09
